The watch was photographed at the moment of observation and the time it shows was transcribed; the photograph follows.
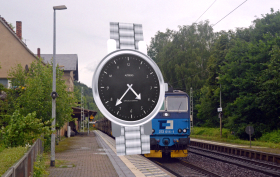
4:37
